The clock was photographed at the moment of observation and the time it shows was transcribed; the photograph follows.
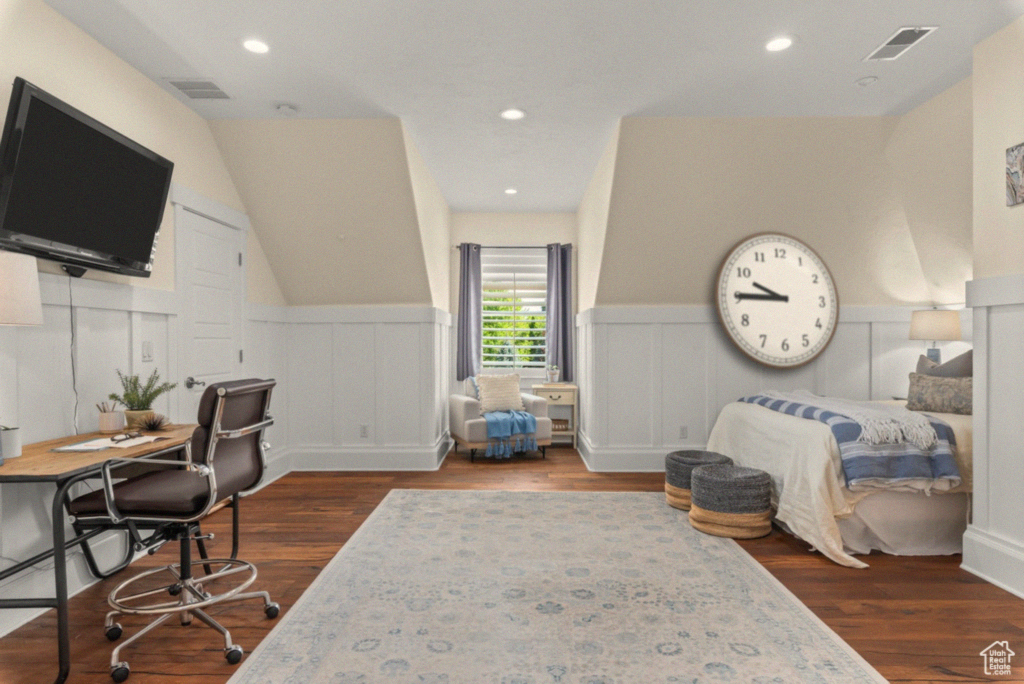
9:45
